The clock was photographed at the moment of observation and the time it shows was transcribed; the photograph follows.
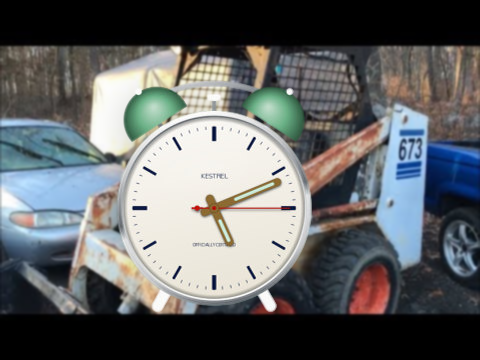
5:11:15
